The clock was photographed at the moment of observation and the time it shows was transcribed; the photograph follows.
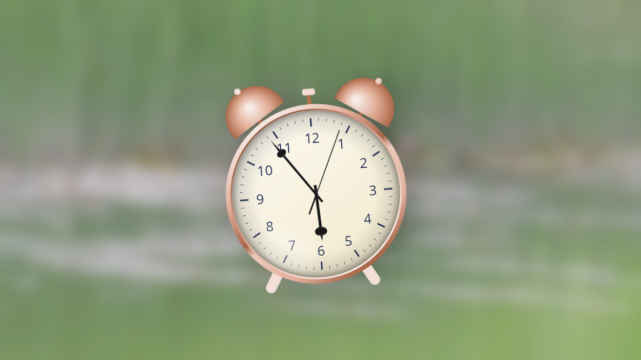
5:54:04
